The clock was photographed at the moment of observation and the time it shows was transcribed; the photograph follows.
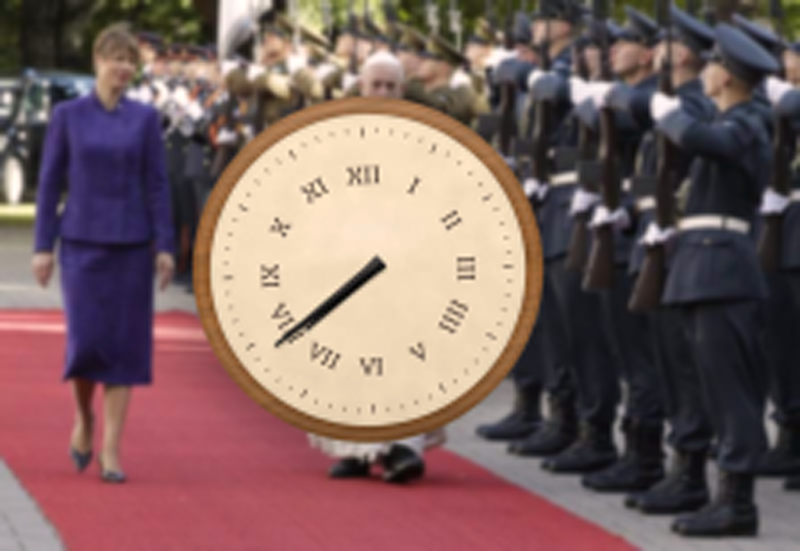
7:39
